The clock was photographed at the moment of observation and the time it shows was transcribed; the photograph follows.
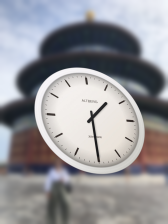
1:30
